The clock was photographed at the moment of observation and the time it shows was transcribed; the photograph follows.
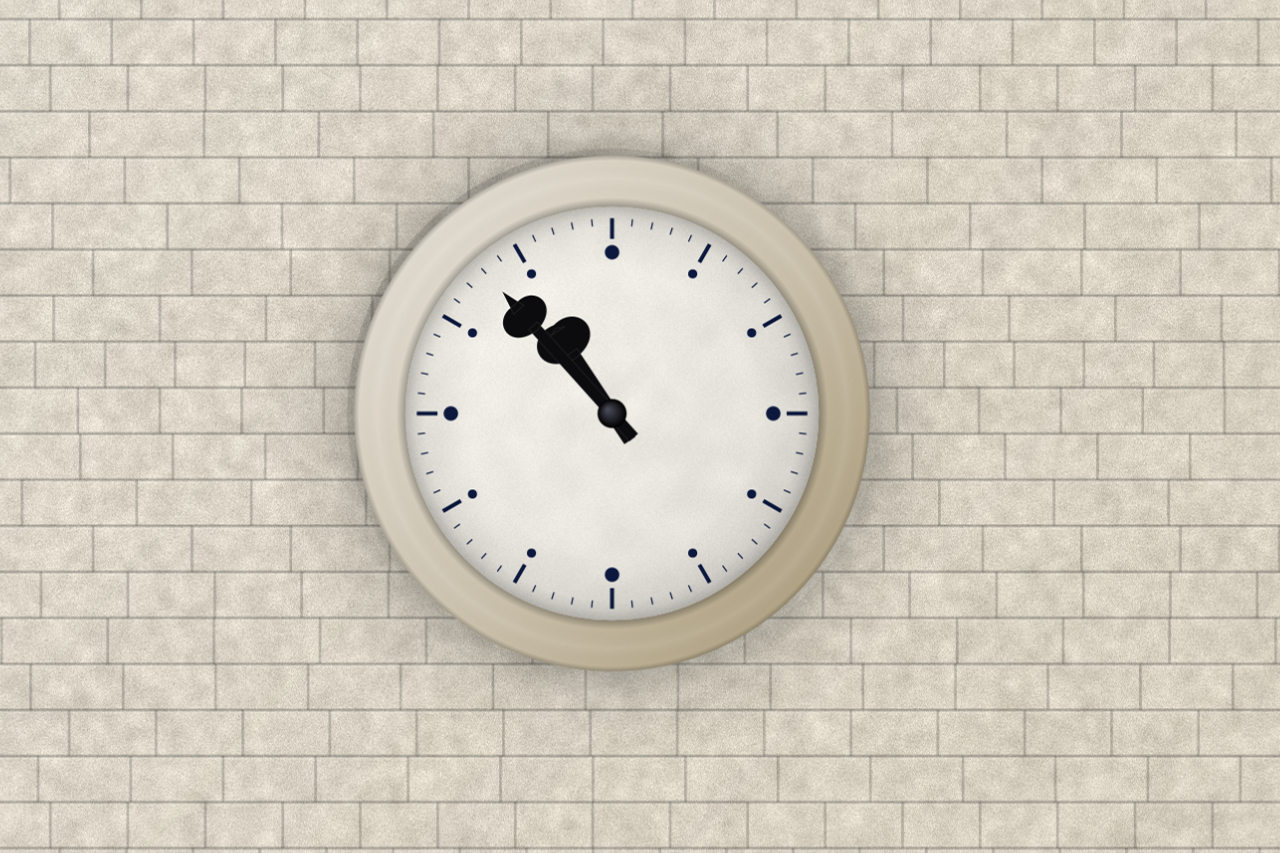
10:53
